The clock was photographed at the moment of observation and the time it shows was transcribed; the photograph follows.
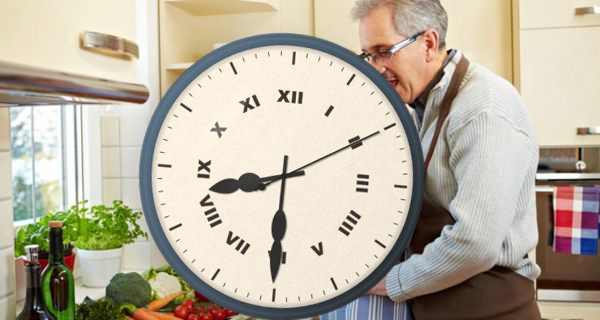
8:30:10
